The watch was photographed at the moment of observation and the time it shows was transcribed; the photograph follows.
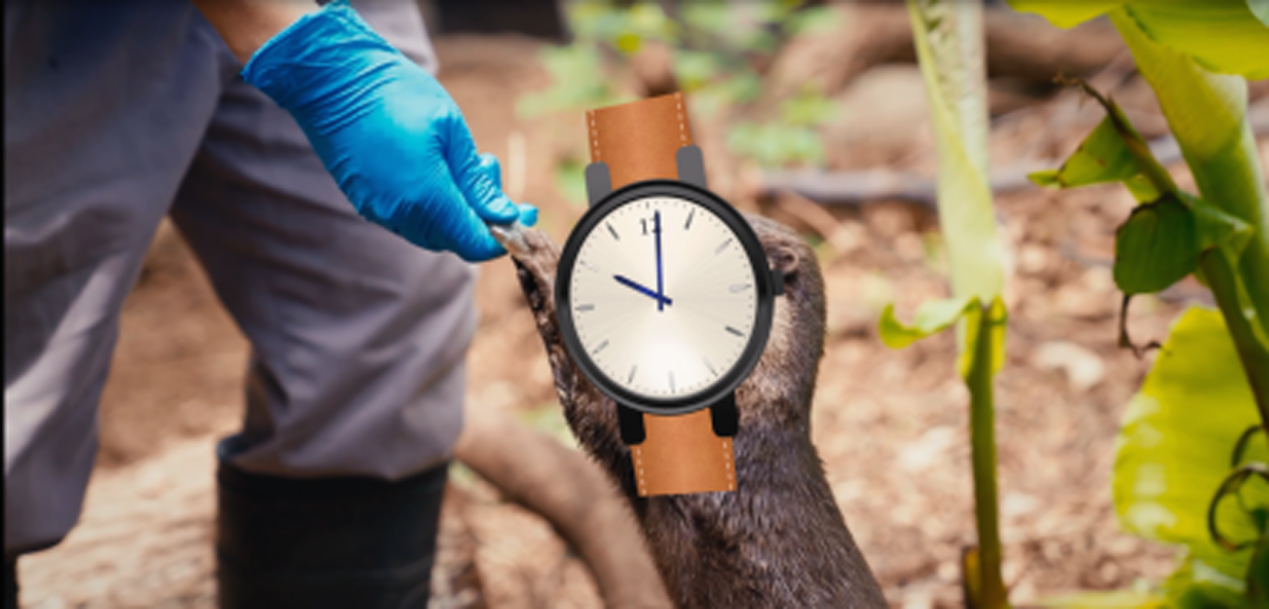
10:01
